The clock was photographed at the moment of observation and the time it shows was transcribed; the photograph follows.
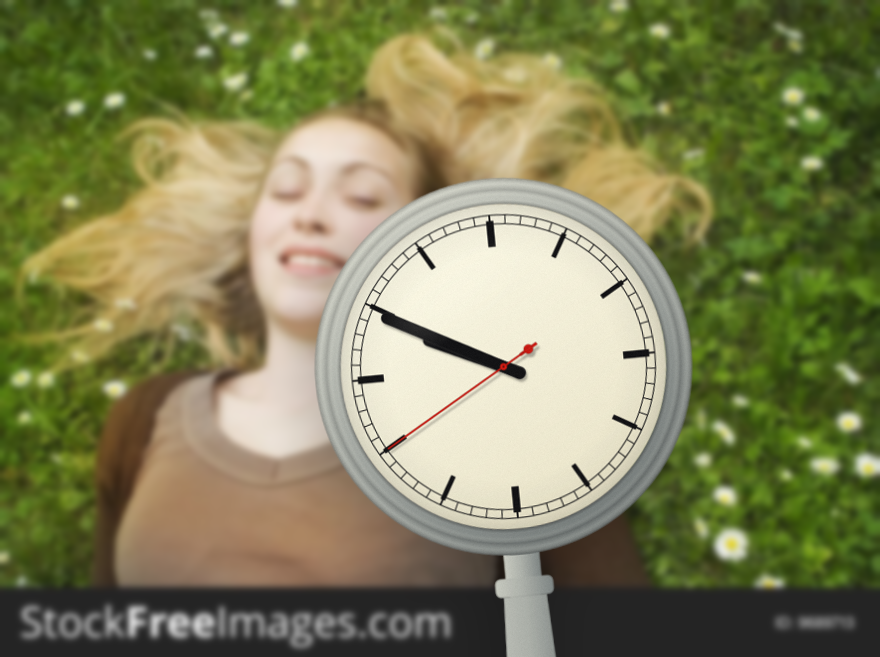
9:49:40
